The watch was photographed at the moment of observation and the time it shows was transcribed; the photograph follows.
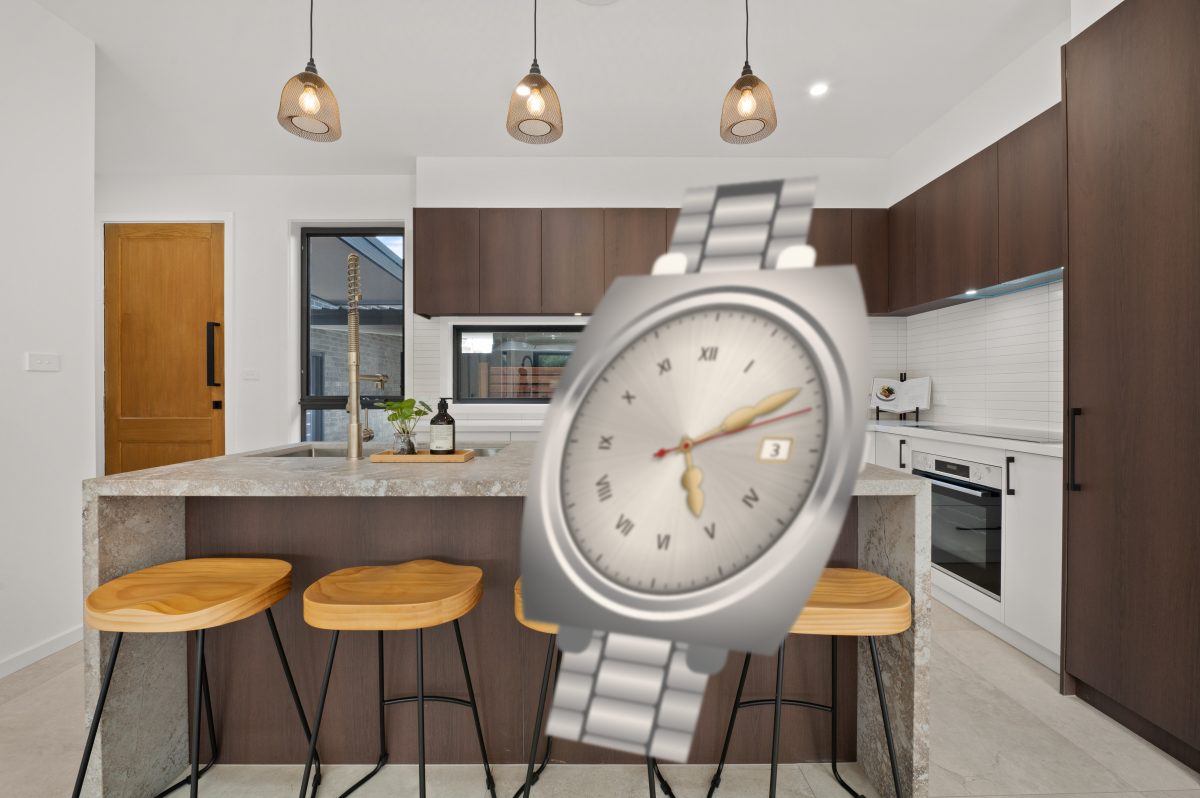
5:10:12
